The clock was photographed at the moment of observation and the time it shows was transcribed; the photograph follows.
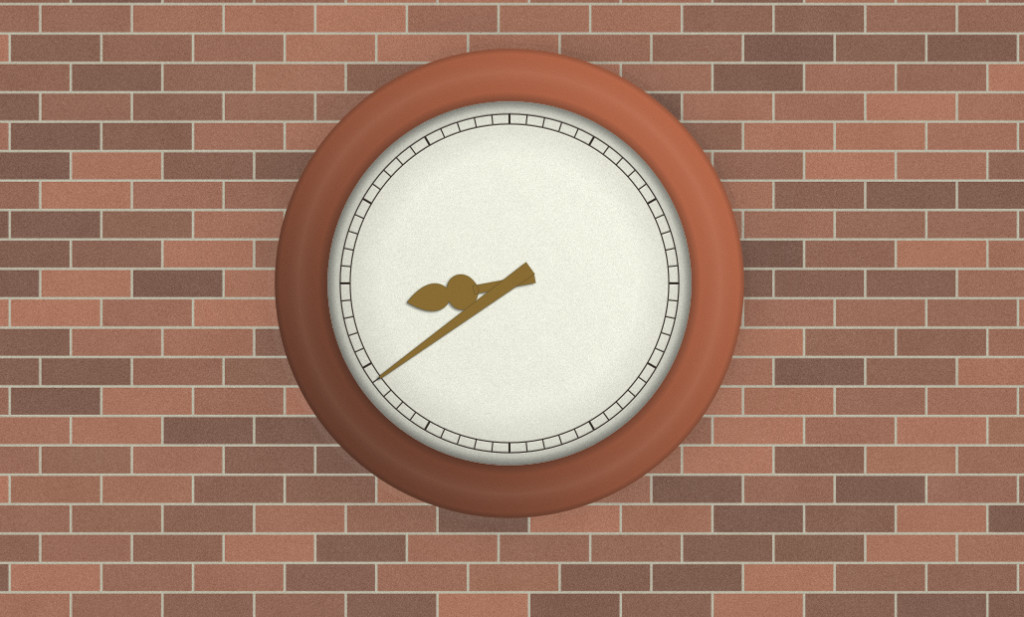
8:39
